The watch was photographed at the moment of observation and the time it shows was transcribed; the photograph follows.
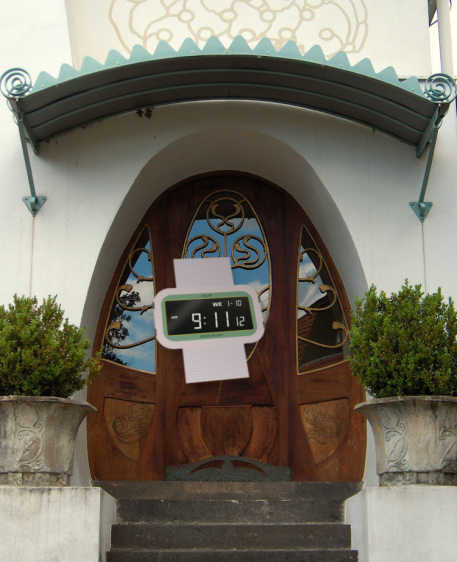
9:11:12
